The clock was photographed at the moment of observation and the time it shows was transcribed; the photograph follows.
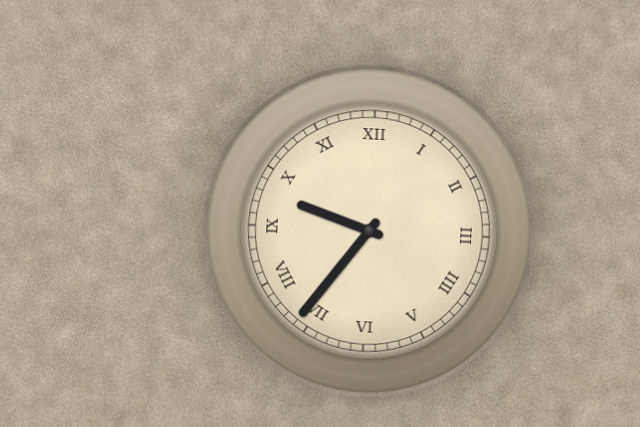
9:36
